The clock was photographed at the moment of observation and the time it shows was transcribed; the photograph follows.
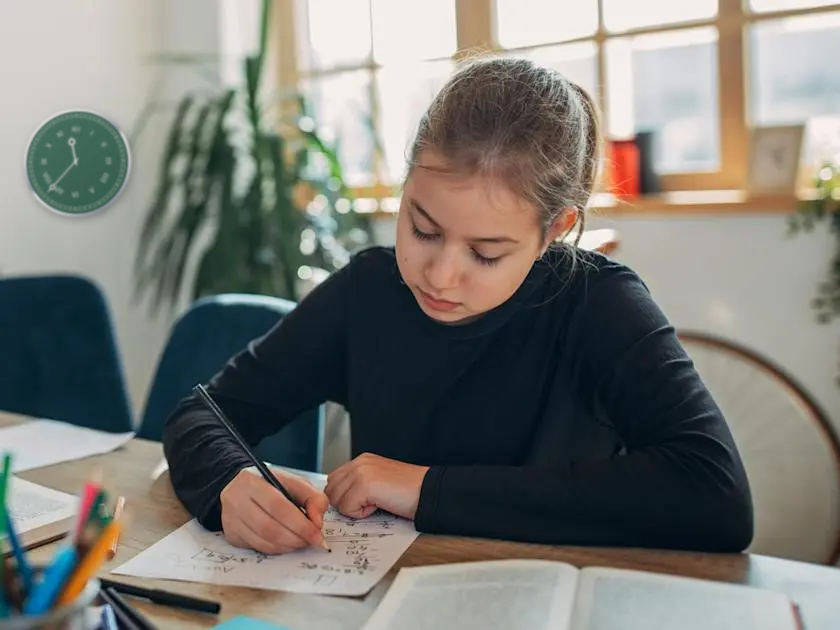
11:37
